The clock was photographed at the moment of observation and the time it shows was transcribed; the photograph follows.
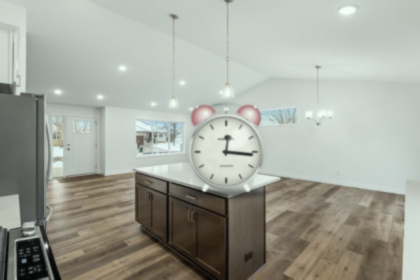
12:16
